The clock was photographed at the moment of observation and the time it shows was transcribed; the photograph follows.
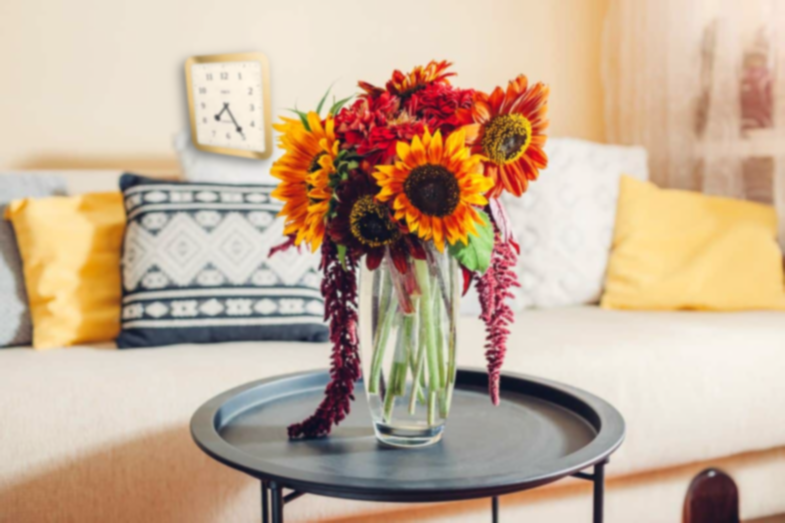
7:25
